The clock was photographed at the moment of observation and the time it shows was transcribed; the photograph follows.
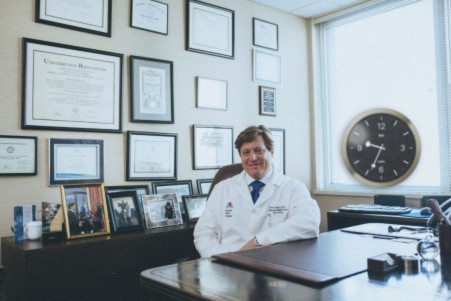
9:34
